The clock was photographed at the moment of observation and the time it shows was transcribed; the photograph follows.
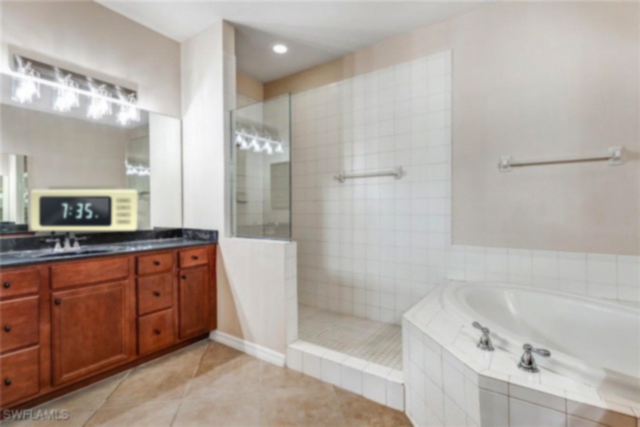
7:35
